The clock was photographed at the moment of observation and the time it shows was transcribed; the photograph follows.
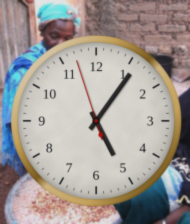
5:05:57
